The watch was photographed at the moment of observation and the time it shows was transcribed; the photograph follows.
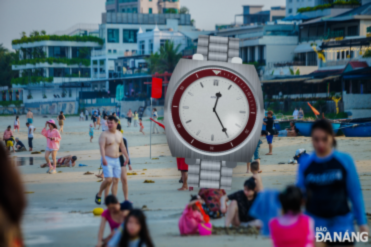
12:25
